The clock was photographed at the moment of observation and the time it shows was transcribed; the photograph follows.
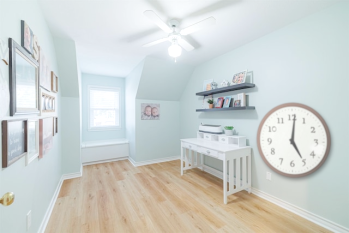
5:01
